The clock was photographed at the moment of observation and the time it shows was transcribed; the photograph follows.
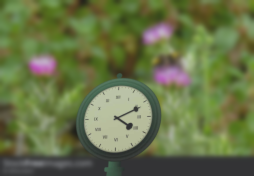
4:11
